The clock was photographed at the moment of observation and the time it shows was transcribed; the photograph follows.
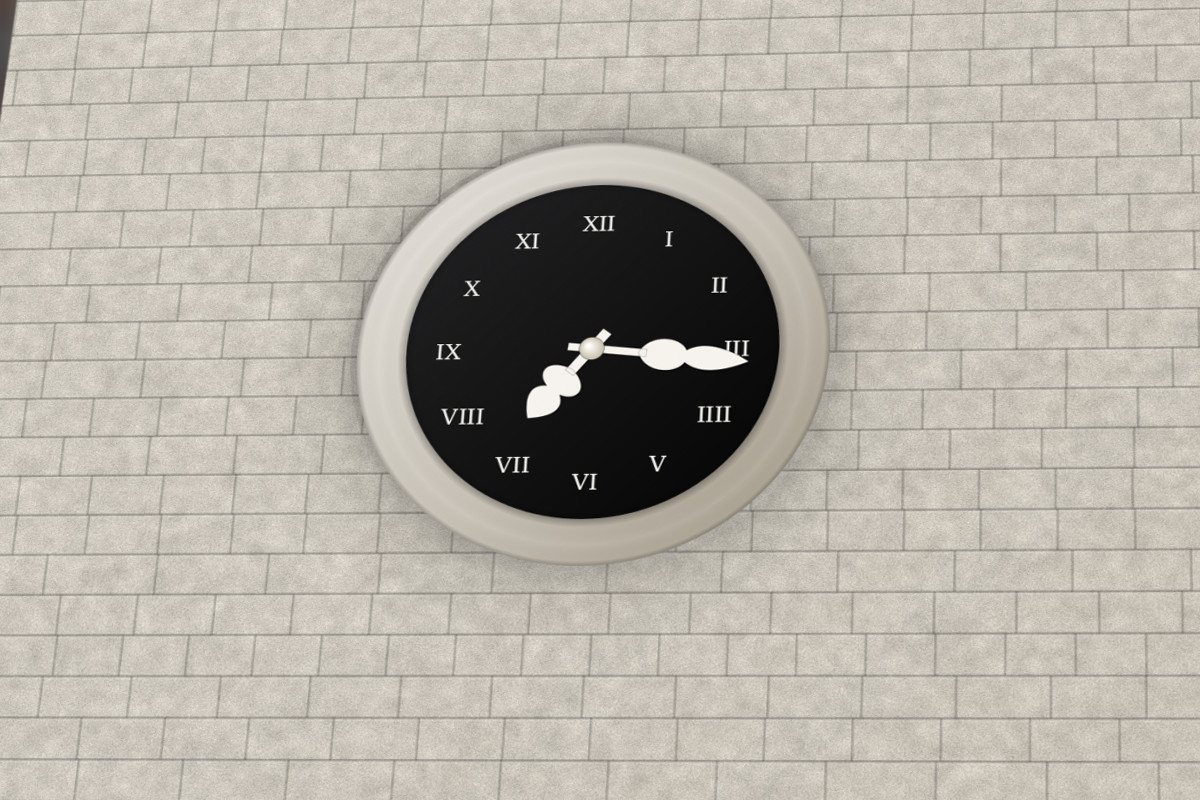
7:16
